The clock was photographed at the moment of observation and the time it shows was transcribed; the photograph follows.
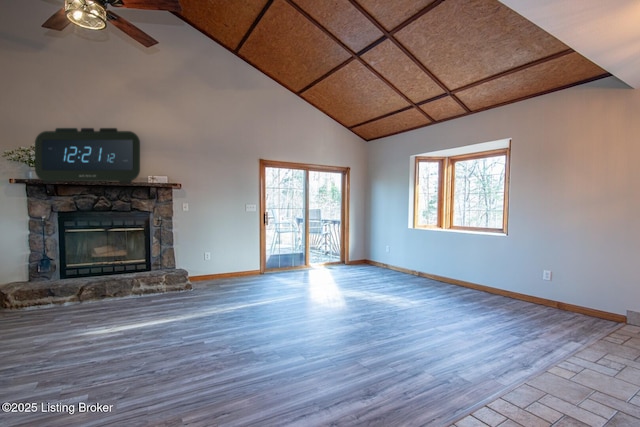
12:21
